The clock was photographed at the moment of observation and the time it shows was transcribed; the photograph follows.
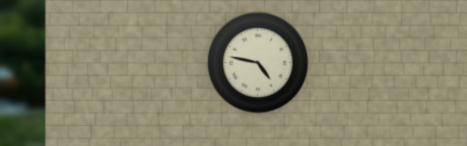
4:47
